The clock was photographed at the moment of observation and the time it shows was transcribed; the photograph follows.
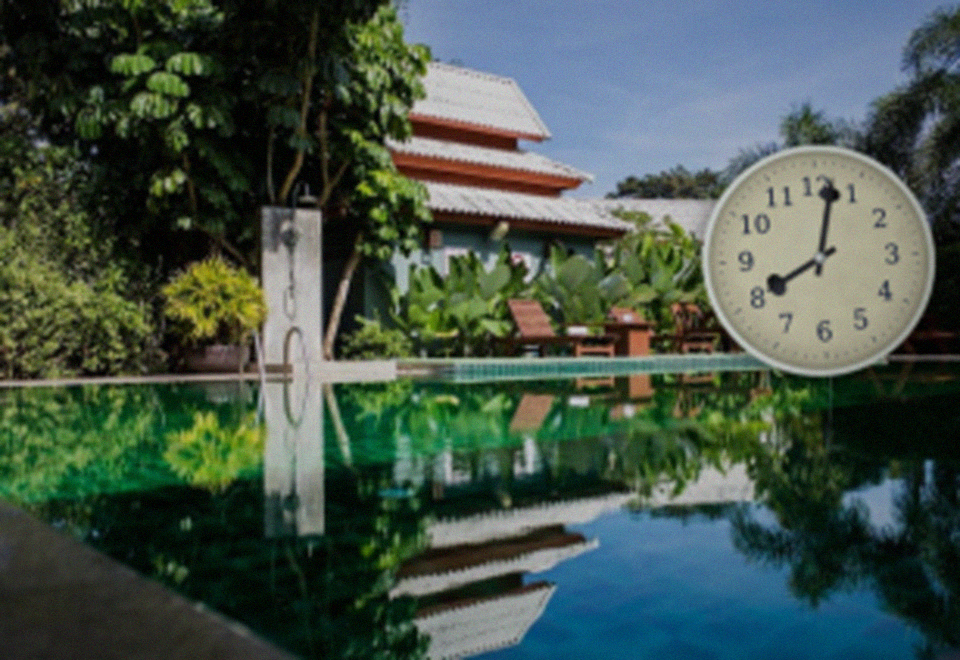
8:02
